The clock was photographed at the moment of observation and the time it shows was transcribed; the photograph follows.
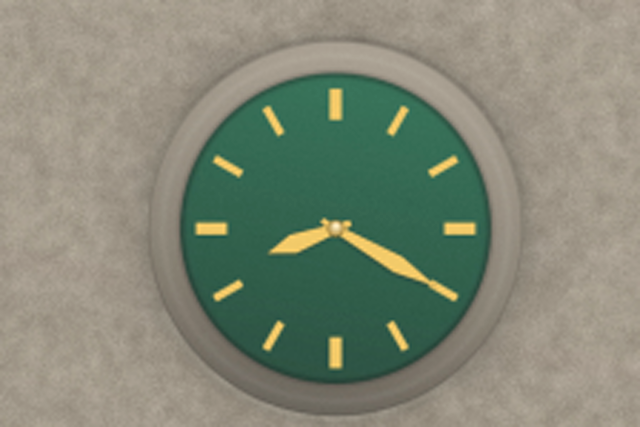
8:20
